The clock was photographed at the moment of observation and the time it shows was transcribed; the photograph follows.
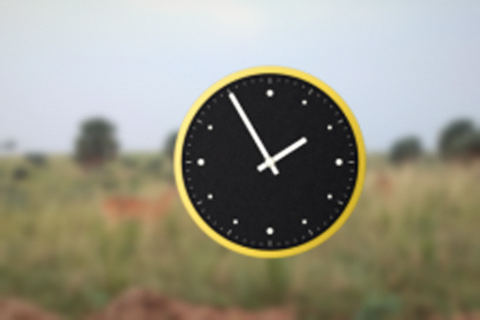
1:55
